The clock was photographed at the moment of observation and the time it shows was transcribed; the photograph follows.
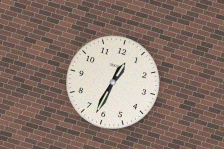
12:32
